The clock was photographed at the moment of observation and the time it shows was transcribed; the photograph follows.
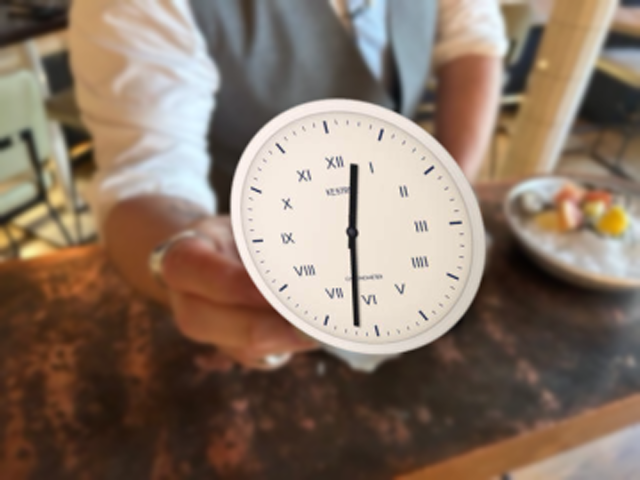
12:32
